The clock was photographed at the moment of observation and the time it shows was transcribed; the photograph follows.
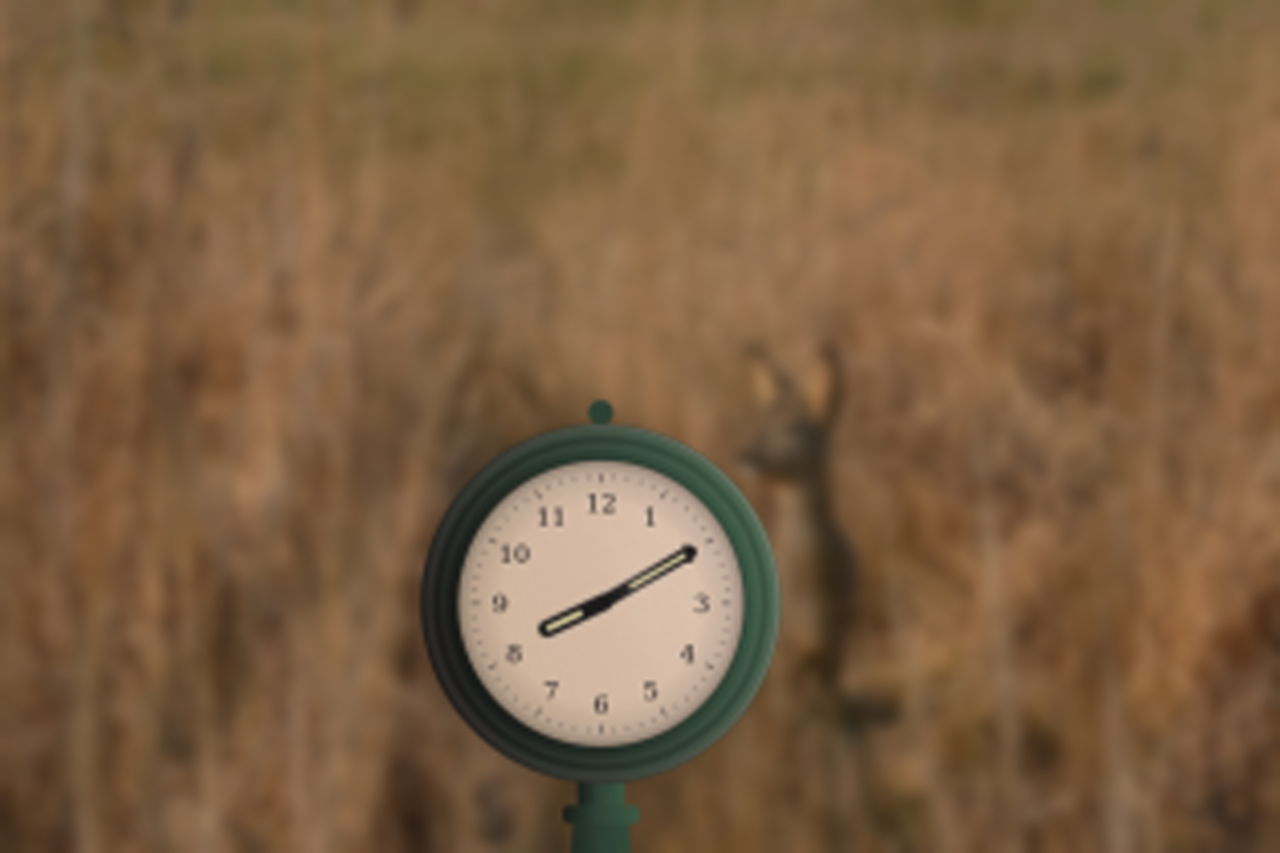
8:10
